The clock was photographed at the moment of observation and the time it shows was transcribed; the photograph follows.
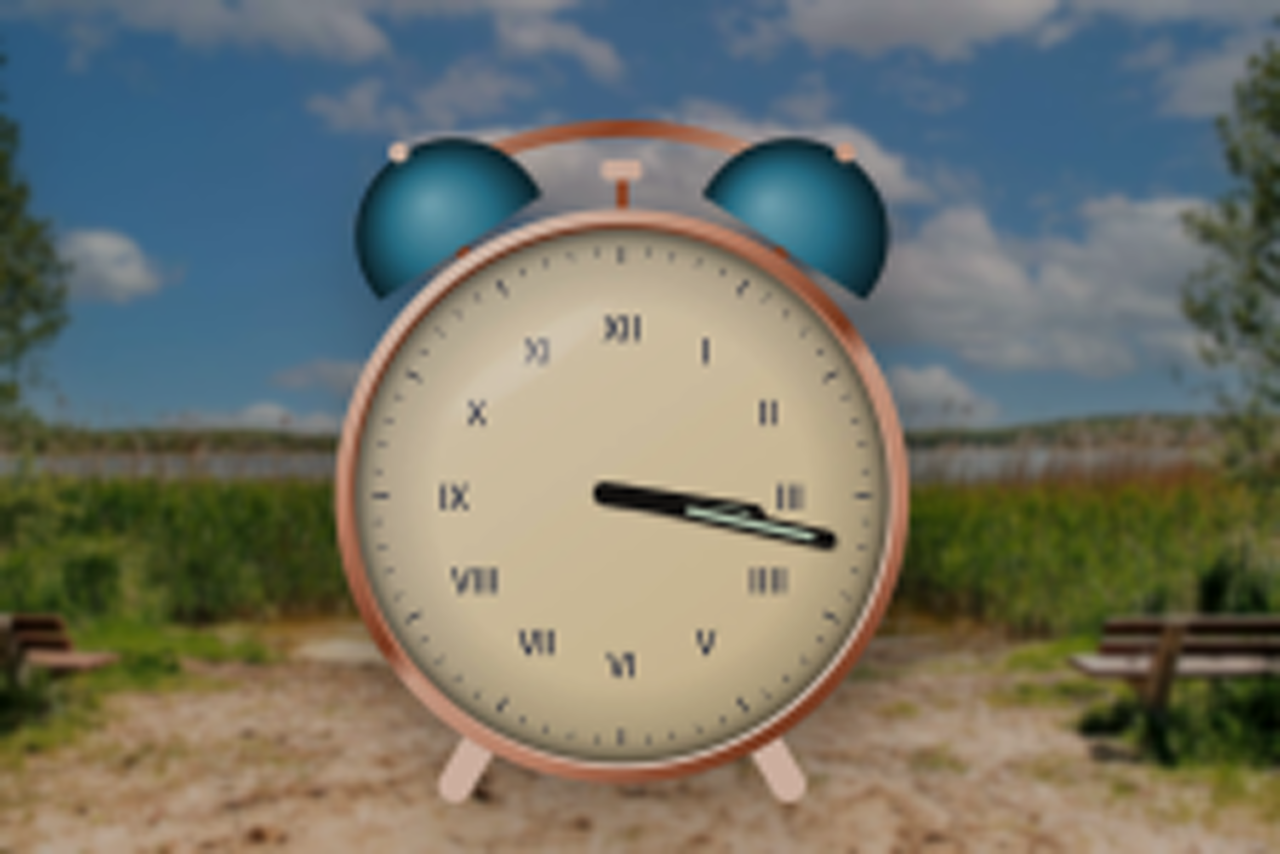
3:17
